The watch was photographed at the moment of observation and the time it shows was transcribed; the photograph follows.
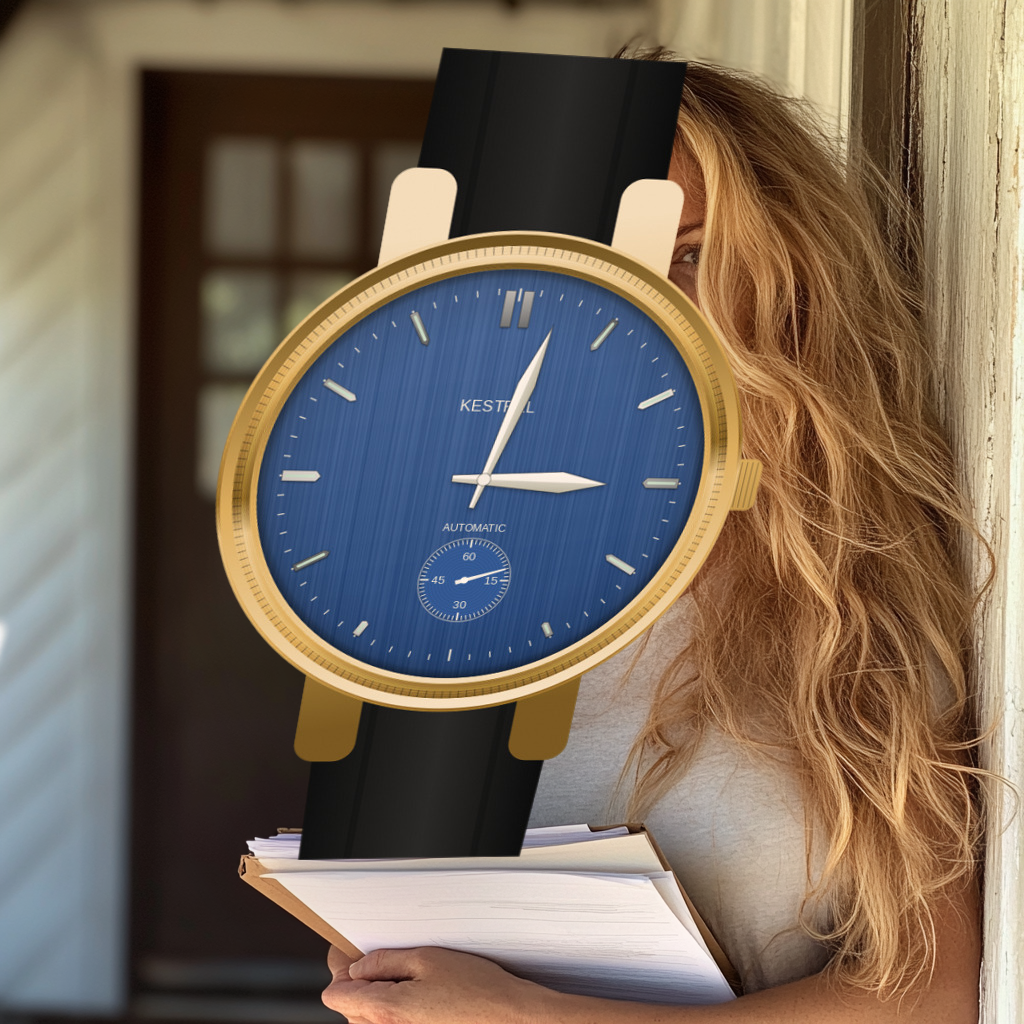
3:02:12
